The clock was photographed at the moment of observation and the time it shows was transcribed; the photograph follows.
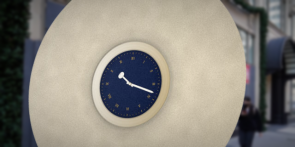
10:18
